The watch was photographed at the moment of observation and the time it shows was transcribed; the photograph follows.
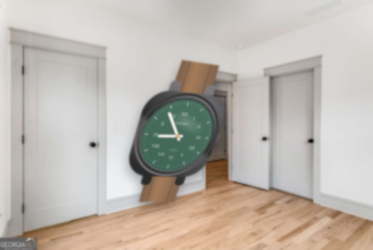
8:54
